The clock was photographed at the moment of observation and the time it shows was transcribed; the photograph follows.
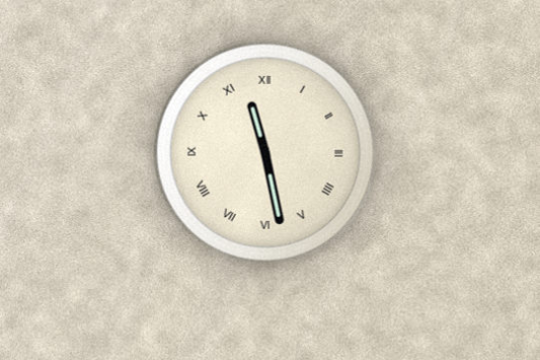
11:28
